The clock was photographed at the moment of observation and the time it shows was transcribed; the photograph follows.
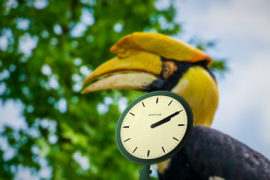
2:10
